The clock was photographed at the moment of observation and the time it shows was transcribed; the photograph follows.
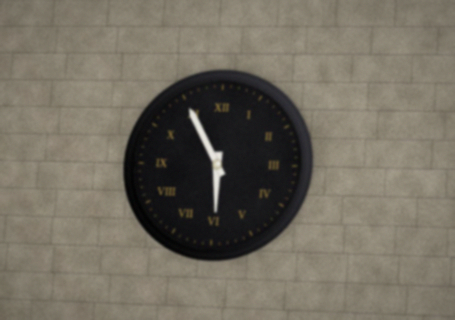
5:55
